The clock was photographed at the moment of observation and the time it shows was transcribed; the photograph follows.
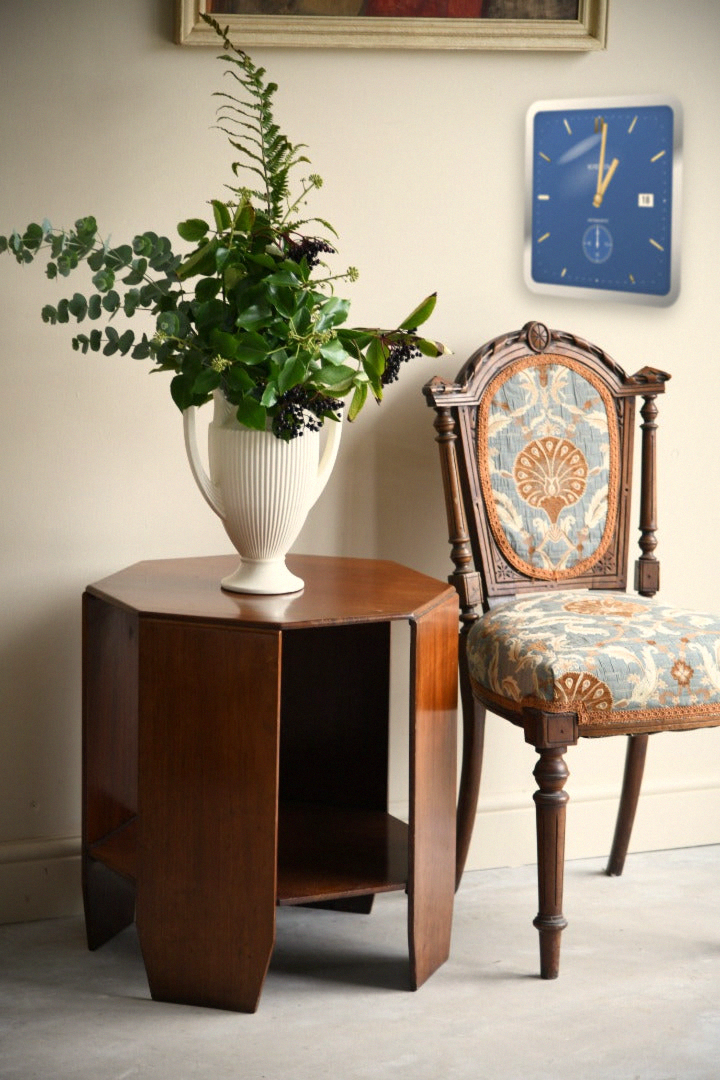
1:01
